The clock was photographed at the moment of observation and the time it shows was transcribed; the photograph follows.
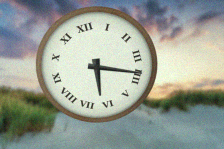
6:19
